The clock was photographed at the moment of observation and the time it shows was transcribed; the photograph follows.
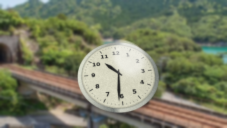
10:31
